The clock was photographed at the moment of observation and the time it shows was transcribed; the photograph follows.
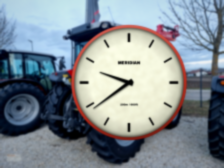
9:39
